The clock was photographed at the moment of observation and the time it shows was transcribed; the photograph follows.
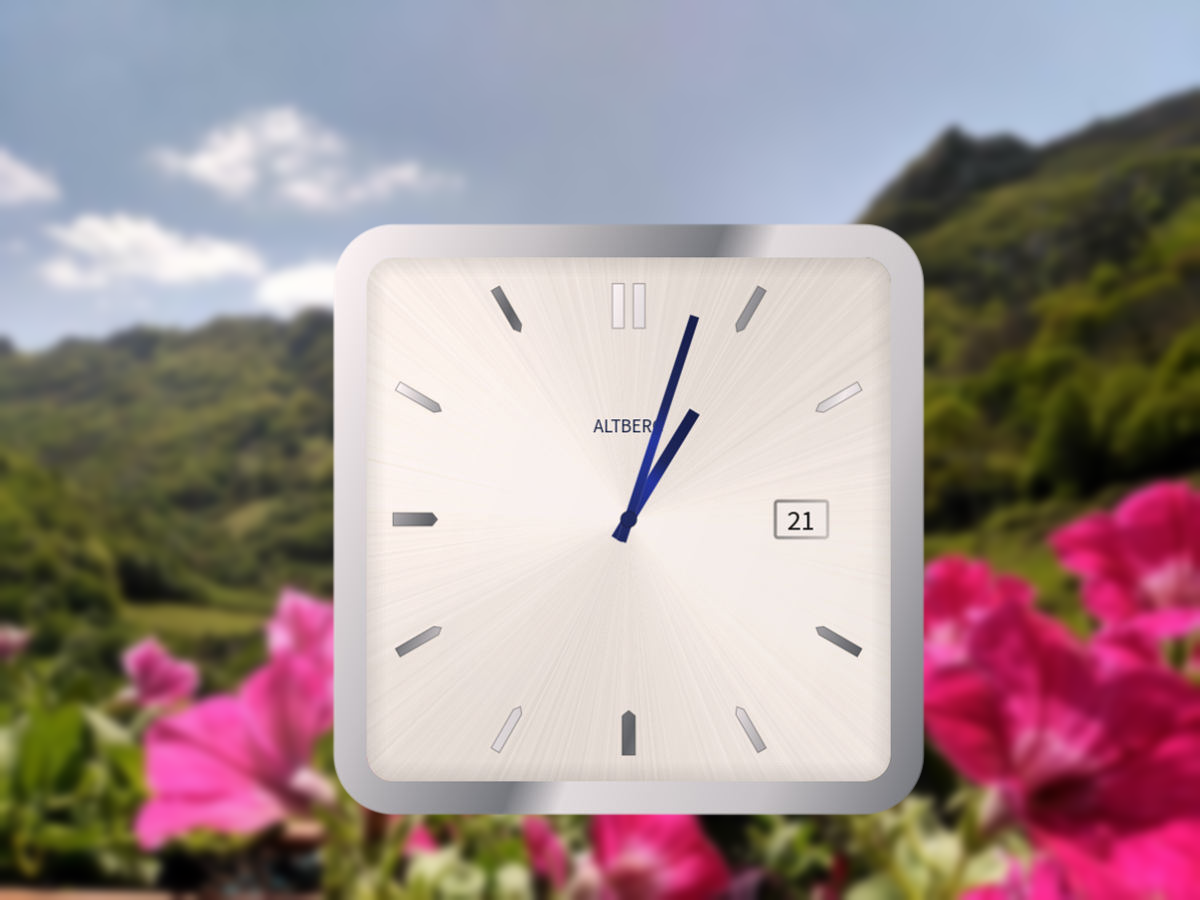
1:03
